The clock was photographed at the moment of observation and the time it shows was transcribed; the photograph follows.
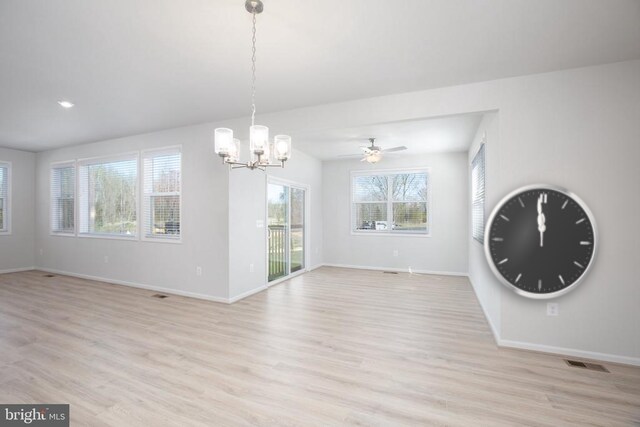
11:59
